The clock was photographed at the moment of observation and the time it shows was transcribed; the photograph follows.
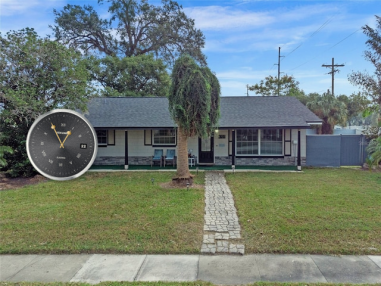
12:55
